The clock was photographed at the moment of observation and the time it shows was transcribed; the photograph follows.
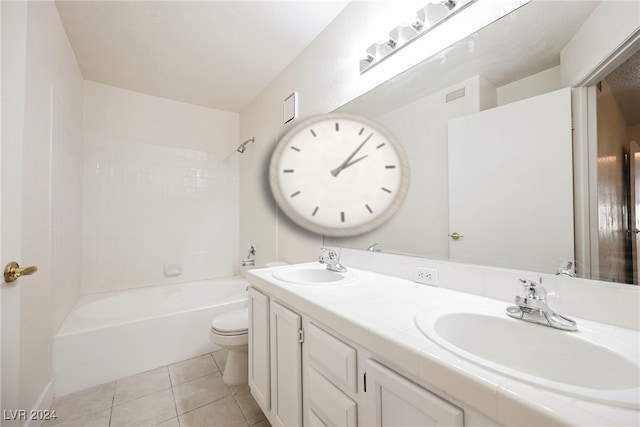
2:07
